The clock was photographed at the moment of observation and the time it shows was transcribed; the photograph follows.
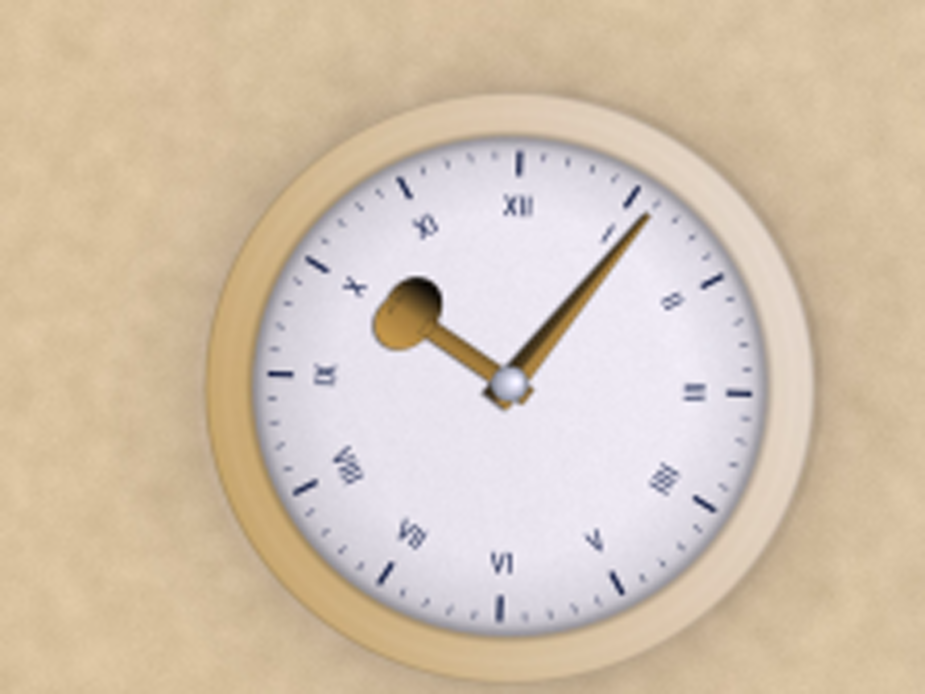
10:06
